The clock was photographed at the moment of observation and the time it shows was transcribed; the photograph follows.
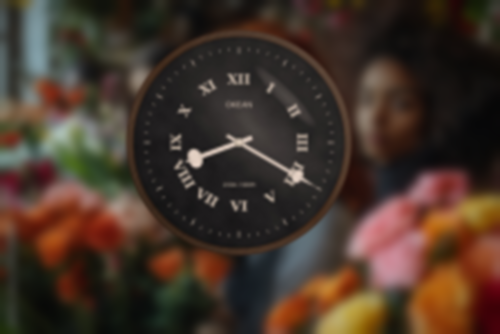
8:20
